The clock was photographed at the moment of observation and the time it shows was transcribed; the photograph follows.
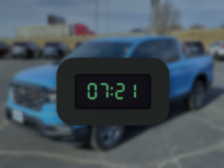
7:21
